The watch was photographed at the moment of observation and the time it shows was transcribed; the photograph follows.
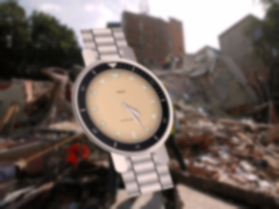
4:26
